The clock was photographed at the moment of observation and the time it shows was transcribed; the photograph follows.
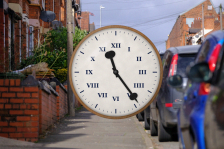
11:24
